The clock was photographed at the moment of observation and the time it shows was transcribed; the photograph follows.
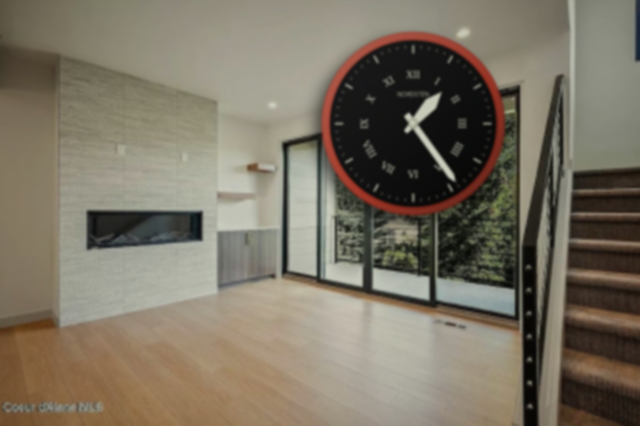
1:24
